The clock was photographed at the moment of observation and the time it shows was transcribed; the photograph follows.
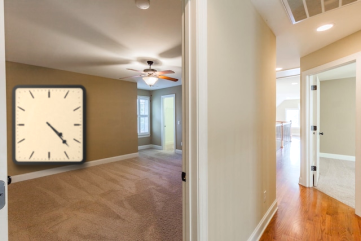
4:23
